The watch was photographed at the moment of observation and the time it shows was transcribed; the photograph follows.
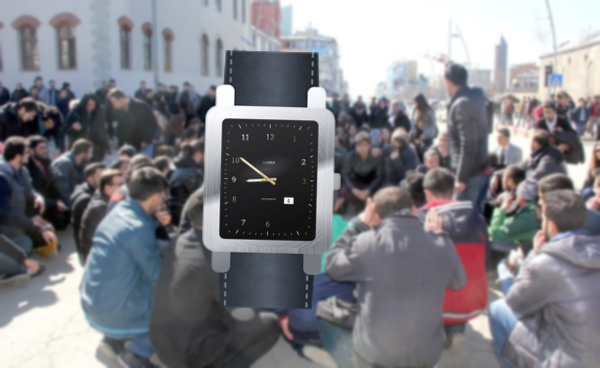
8:51
